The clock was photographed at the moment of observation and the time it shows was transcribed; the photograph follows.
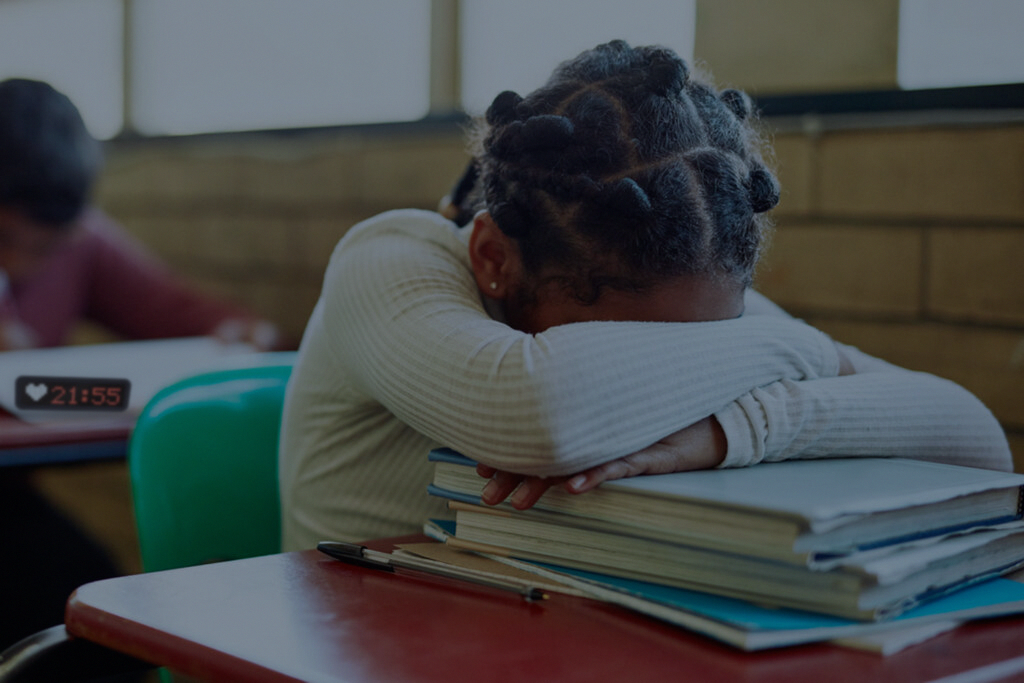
21:55
